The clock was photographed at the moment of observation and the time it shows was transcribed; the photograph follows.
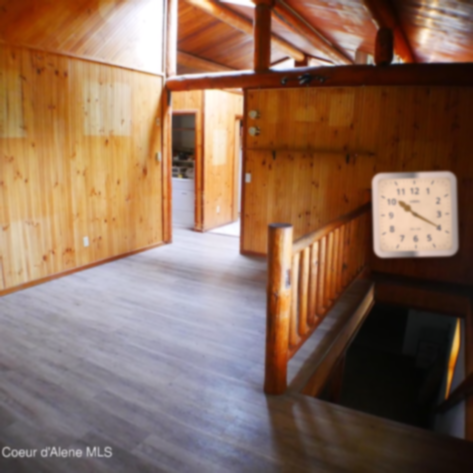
10:20
